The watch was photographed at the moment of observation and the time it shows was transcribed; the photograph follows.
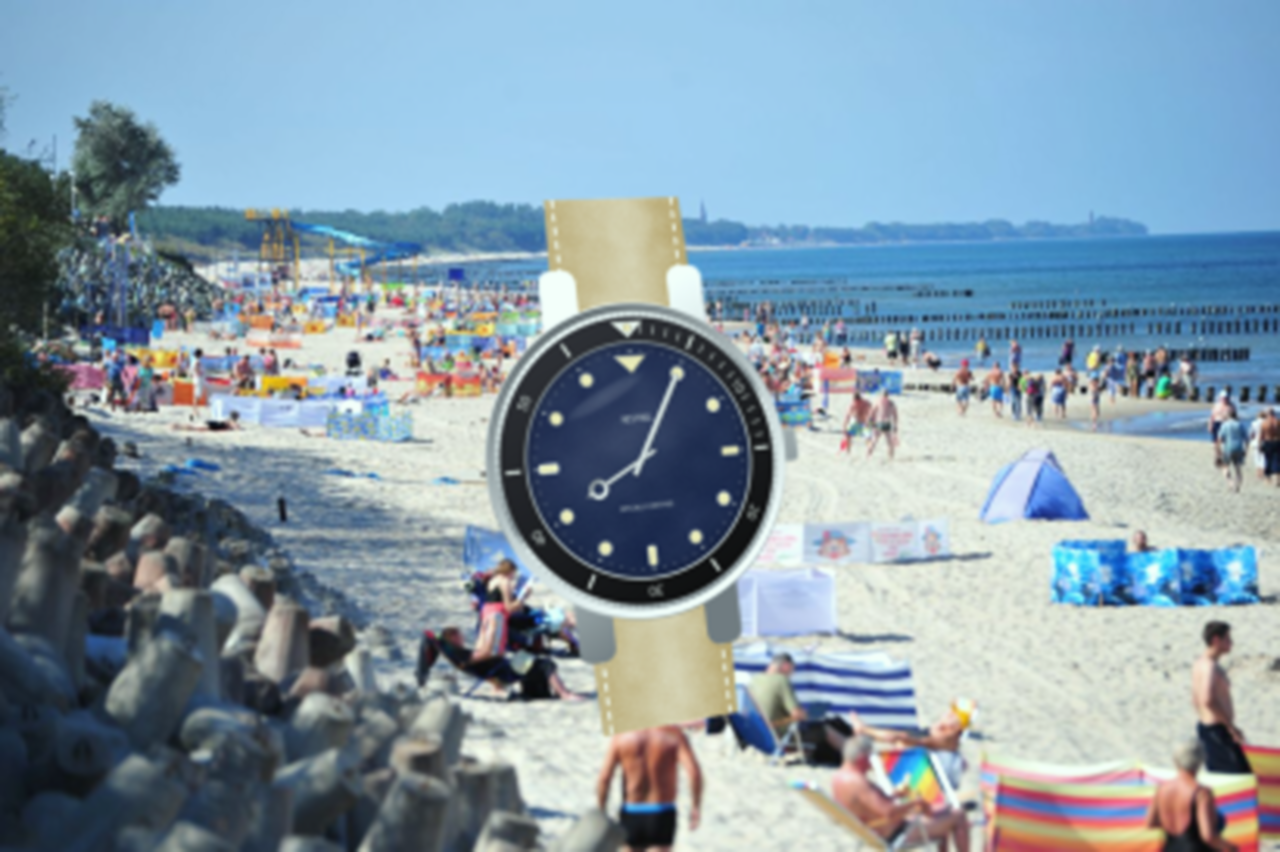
8:05
